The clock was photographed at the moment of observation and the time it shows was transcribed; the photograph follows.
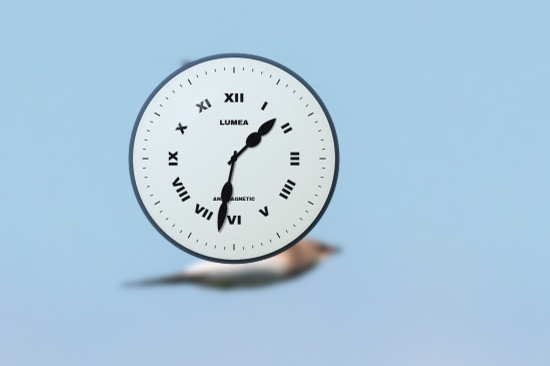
1:32
